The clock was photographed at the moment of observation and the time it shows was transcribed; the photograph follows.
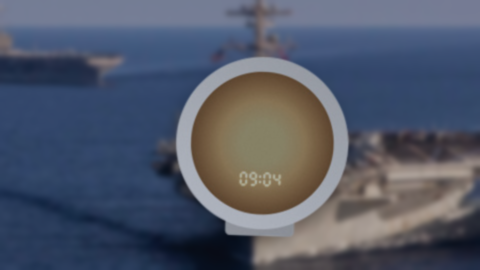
9:04
